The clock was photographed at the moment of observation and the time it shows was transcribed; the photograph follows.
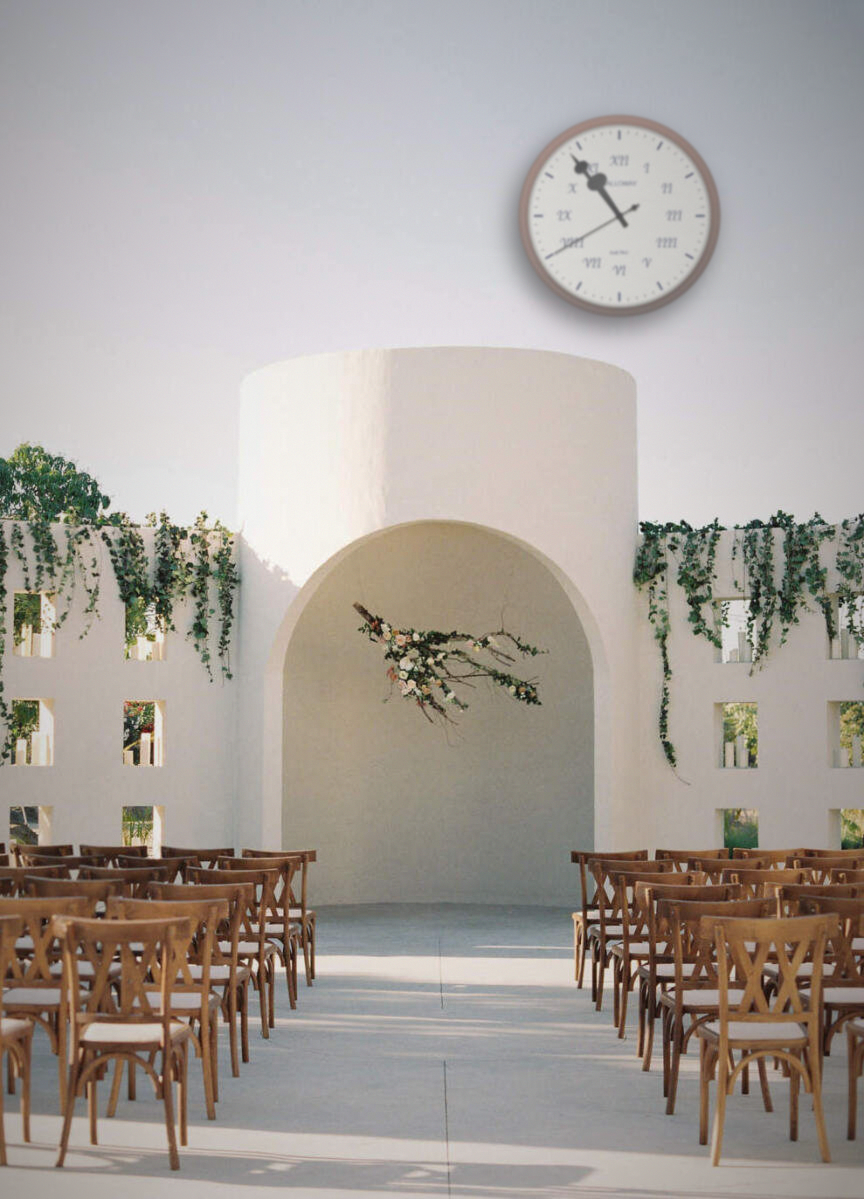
10:53:40
